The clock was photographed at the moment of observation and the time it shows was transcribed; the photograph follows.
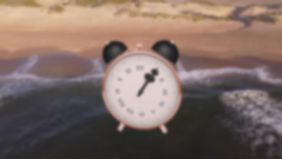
1:06
